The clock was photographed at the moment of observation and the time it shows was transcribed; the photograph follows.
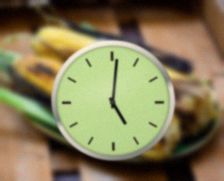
5:01
